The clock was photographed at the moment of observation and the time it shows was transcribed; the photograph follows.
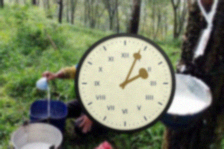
2:04
